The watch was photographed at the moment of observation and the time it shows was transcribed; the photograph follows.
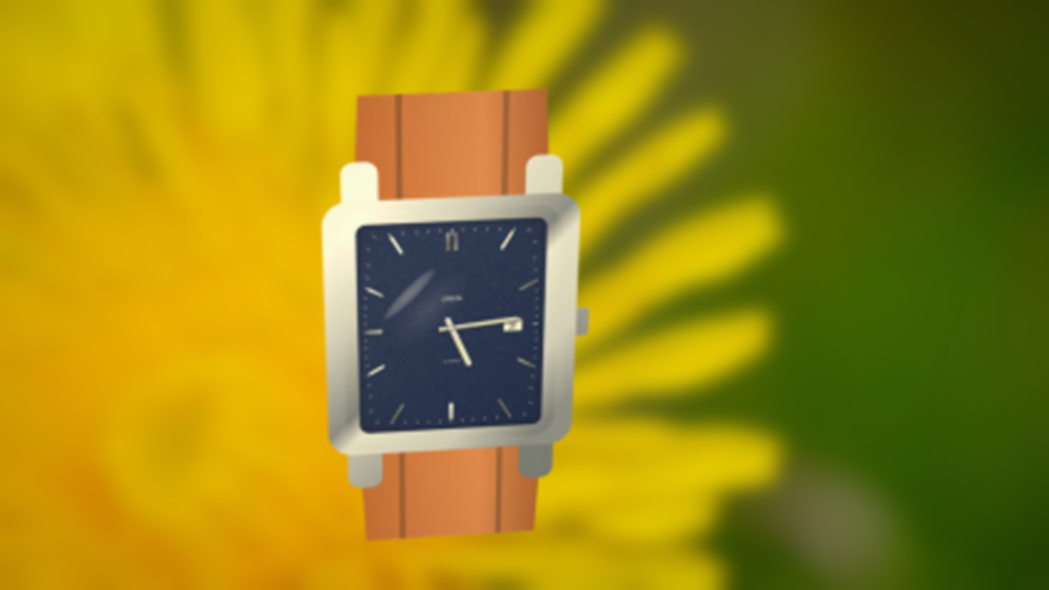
5:14
